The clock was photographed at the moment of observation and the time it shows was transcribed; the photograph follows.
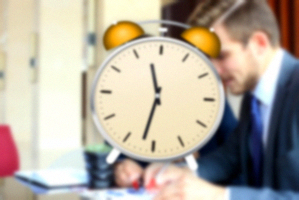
11:32
